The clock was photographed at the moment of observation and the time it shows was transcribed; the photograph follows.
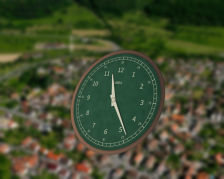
11:24
